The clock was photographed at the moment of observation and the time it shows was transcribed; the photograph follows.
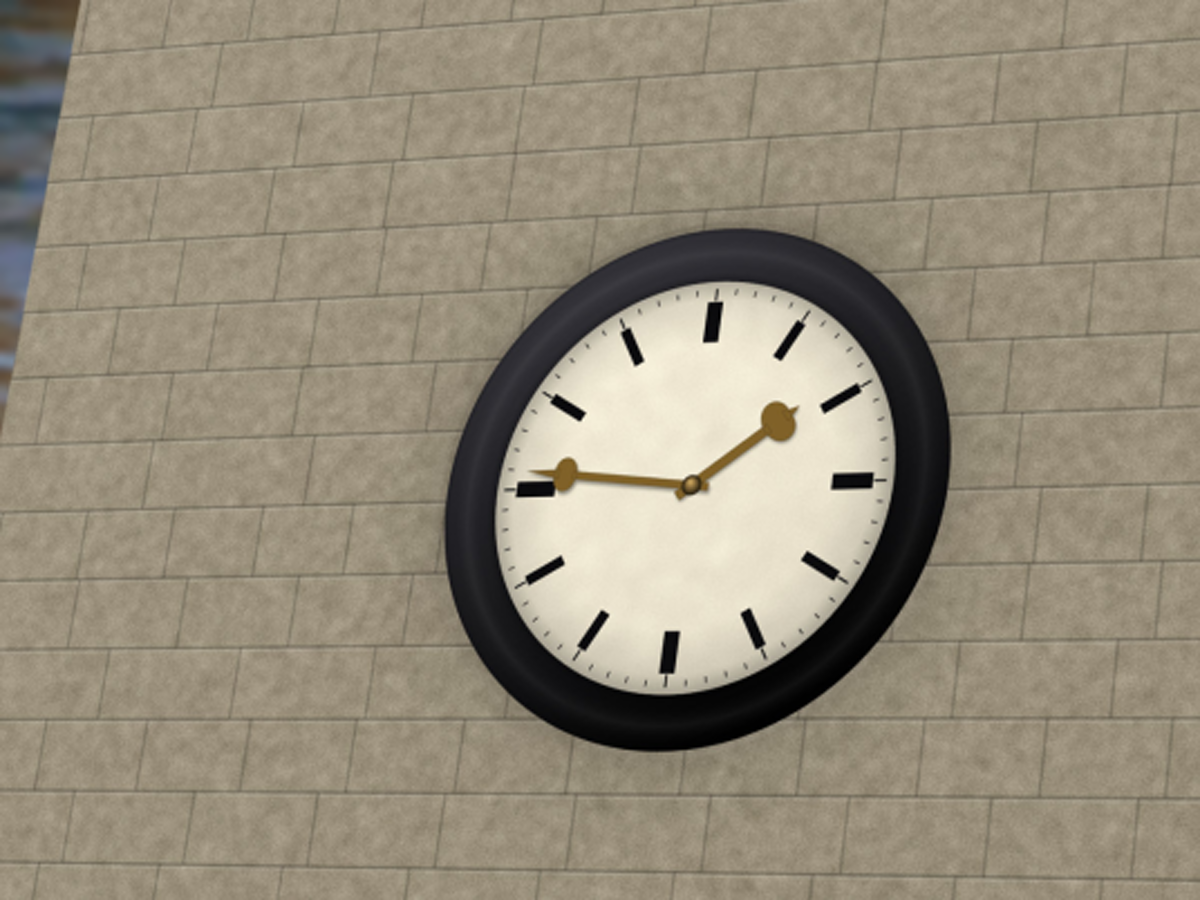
1:46
